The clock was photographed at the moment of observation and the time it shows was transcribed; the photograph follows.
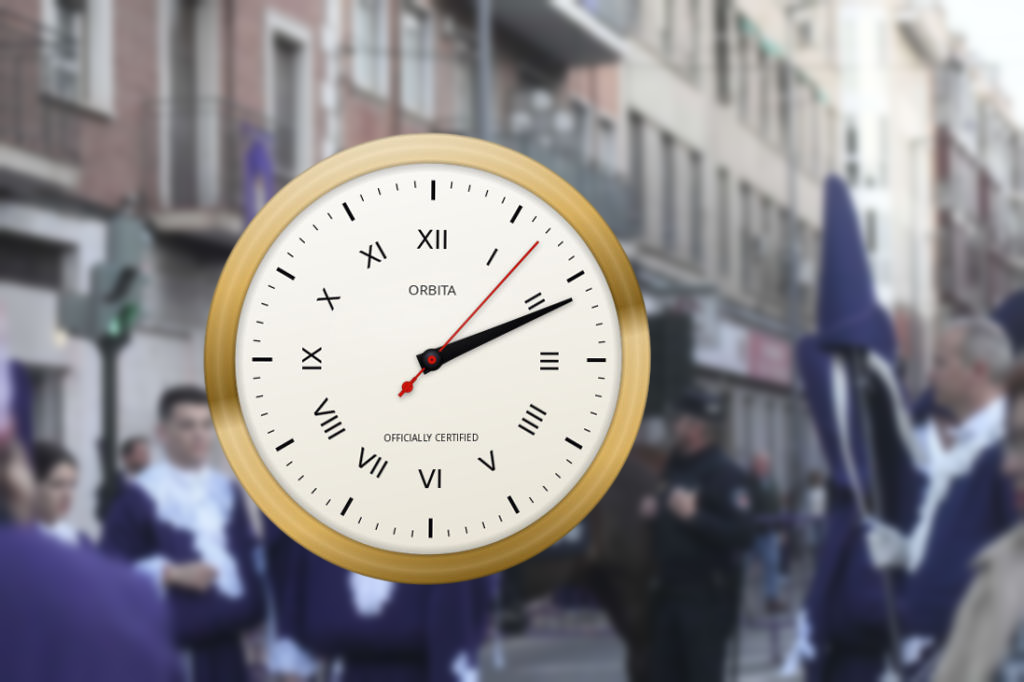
2:11:07
